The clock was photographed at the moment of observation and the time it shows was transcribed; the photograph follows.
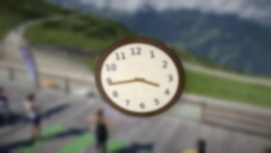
3:44
